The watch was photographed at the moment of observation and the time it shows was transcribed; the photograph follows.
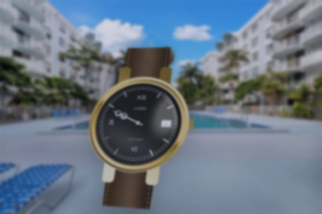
9:49
